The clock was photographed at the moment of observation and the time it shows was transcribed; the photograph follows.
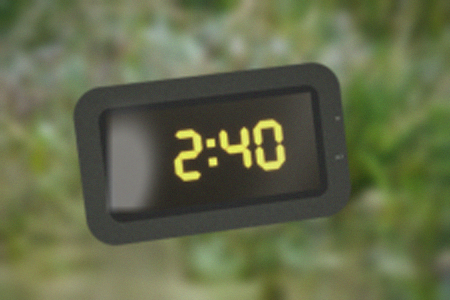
2:40
